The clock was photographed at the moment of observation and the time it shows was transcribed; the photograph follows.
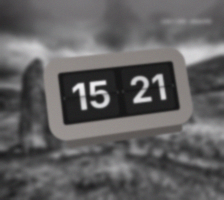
15:21
